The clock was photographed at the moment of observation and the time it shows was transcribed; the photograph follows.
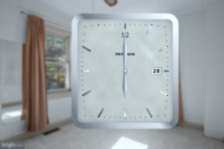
6:00
